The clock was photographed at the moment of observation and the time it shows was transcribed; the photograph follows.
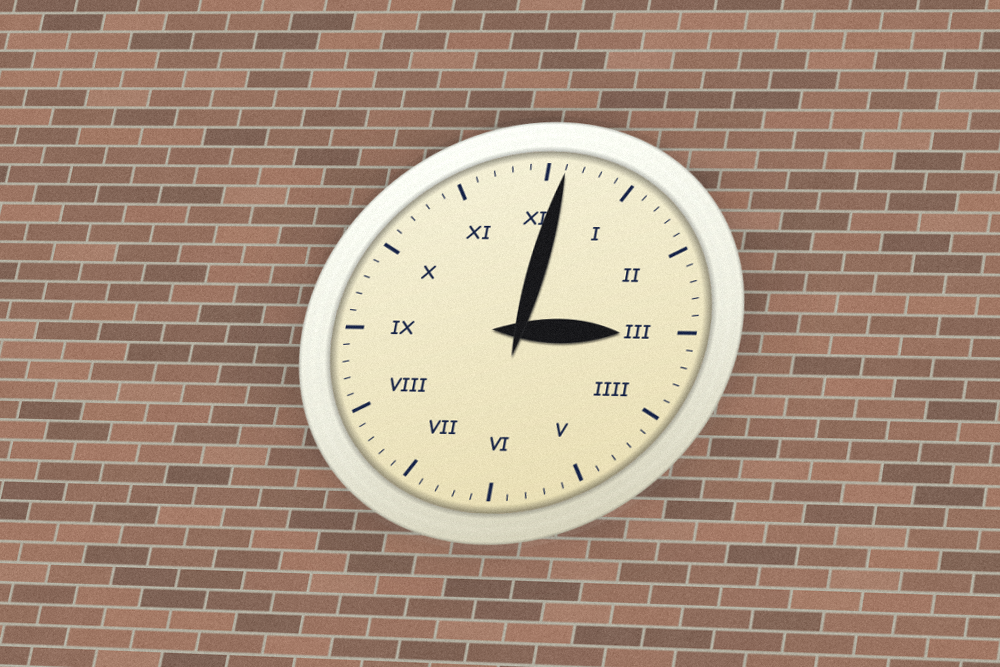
3:01
